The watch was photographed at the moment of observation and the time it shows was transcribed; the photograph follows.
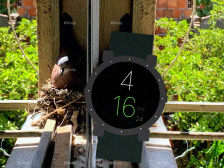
4:16
